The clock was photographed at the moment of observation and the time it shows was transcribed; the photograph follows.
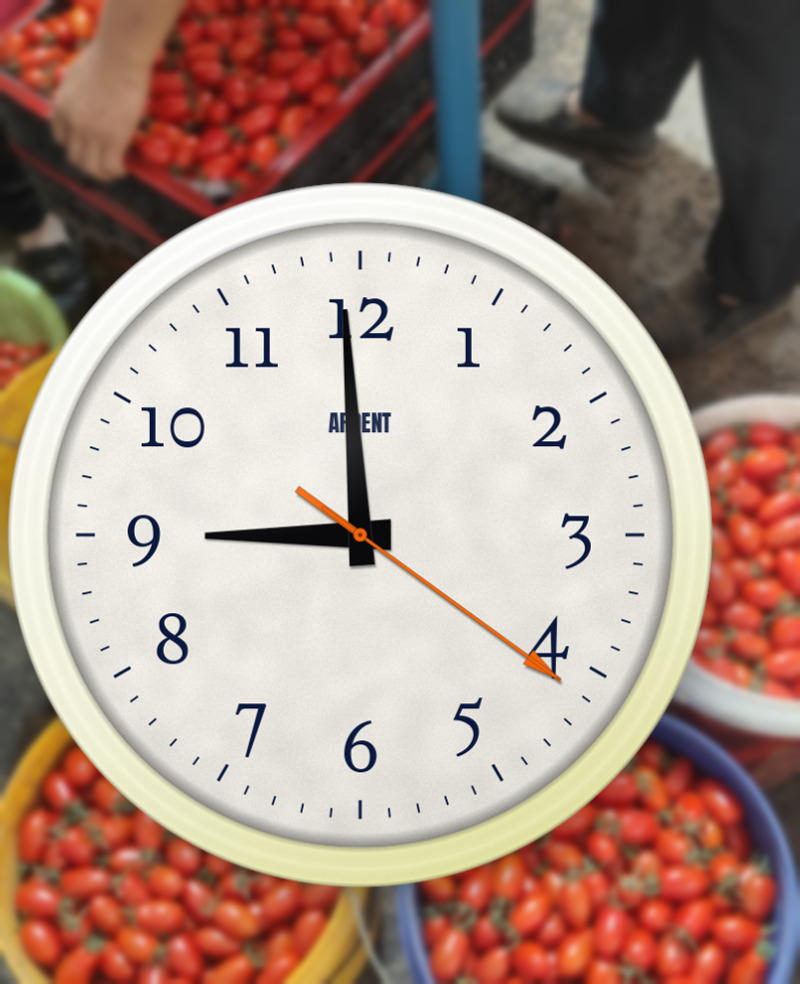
8:59:21
